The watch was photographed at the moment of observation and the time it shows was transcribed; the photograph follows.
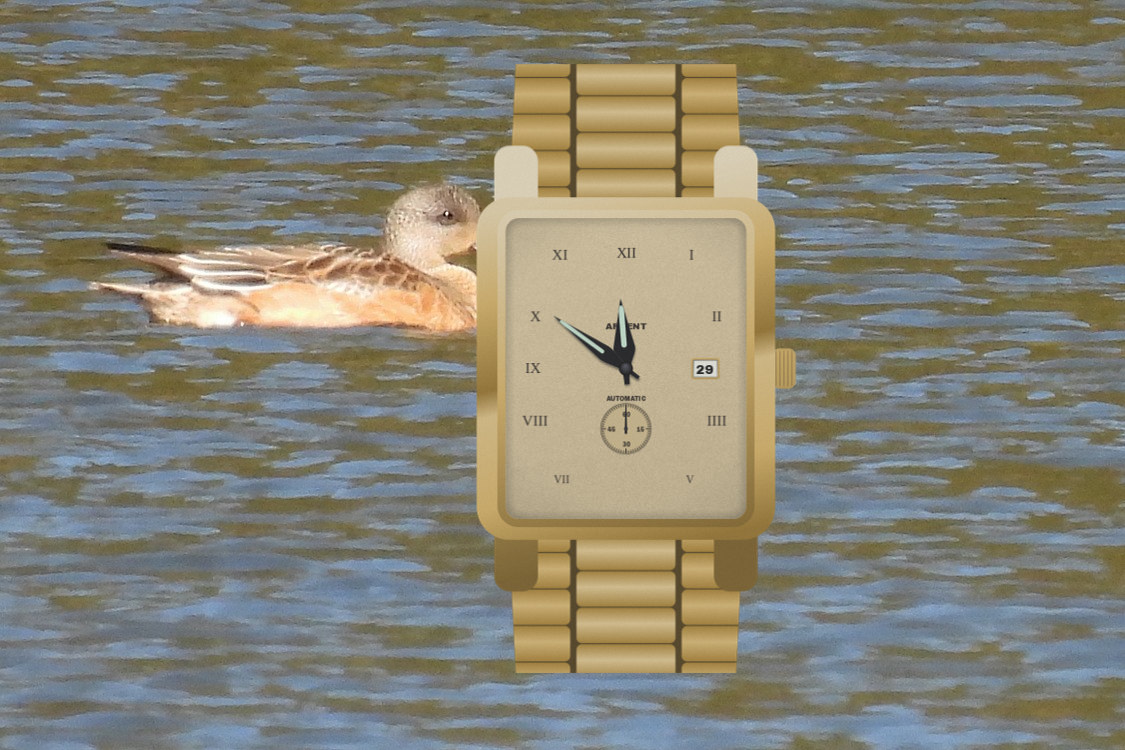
11:51
